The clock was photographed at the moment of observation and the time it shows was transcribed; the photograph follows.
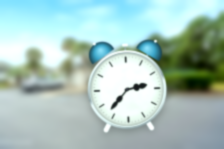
2:37
